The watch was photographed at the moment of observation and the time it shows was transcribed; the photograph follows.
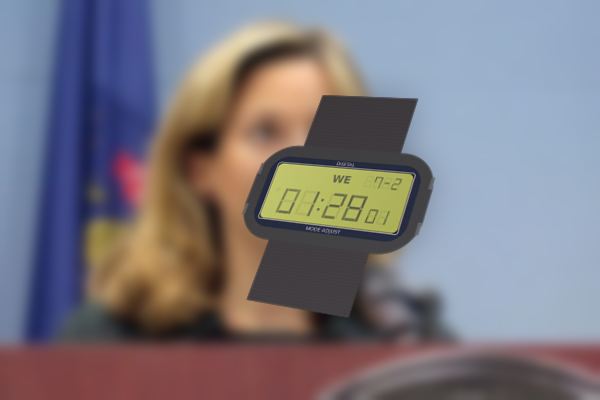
1:28:01
